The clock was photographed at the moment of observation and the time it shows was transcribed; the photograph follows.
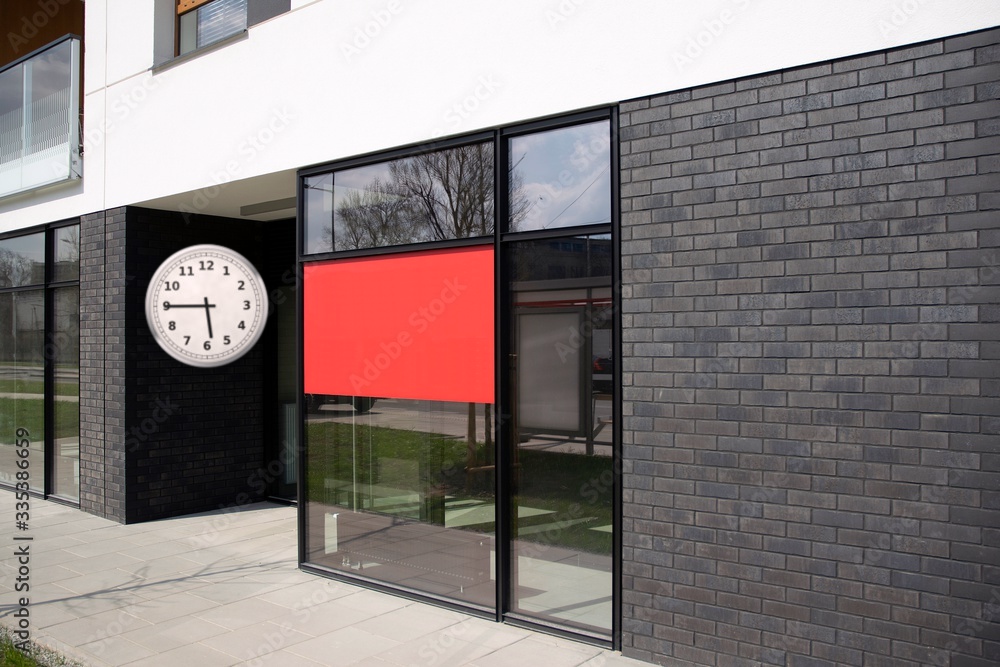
5:45
